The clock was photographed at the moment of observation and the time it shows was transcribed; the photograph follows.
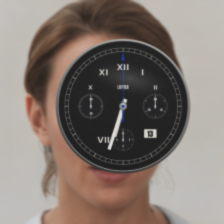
6:33
